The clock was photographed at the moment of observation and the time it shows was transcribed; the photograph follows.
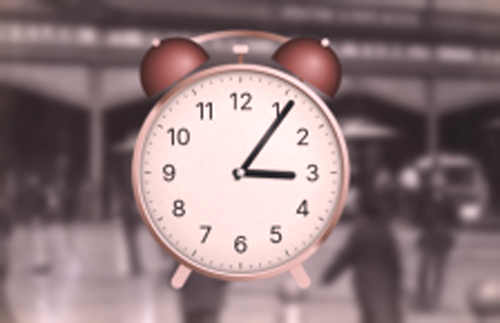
3:06
